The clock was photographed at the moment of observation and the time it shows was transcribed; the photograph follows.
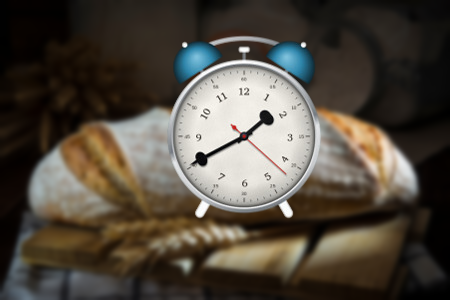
1:40:22
